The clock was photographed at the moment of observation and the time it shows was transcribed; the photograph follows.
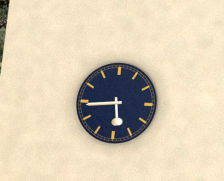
5:44
